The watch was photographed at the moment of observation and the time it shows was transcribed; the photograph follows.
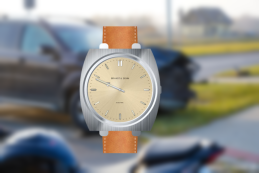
9:49
